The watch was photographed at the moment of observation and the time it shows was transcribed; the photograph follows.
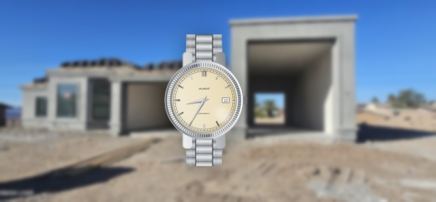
8:35
